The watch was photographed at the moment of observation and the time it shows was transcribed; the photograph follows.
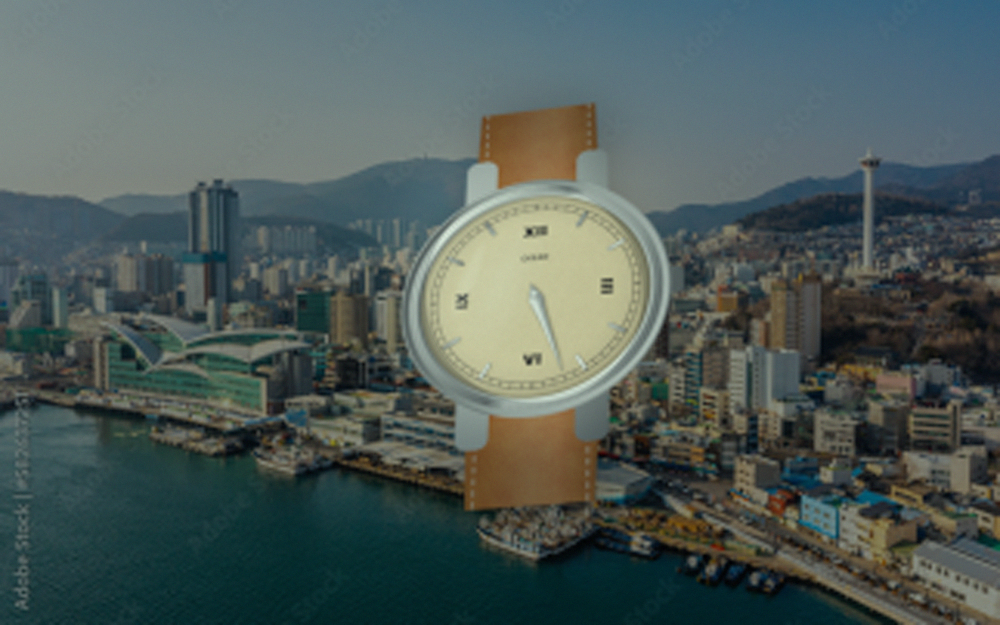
5:27
